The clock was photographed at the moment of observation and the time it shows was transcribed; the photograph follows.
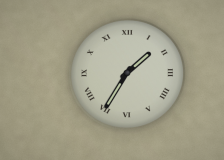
1:35
